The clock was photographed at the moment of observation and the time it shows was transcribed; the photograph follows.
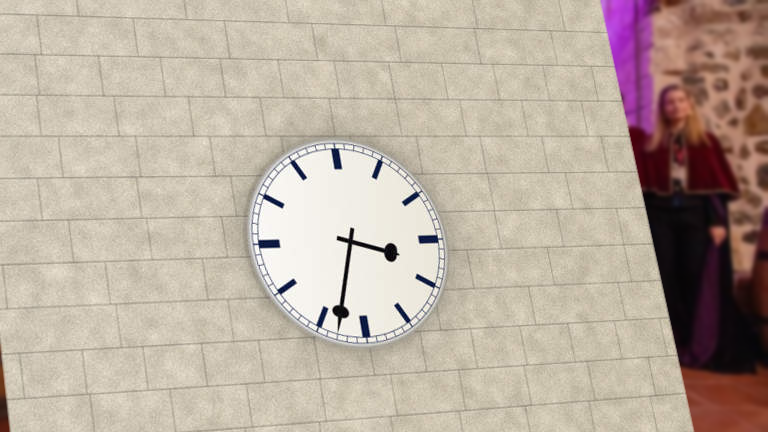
3:33
